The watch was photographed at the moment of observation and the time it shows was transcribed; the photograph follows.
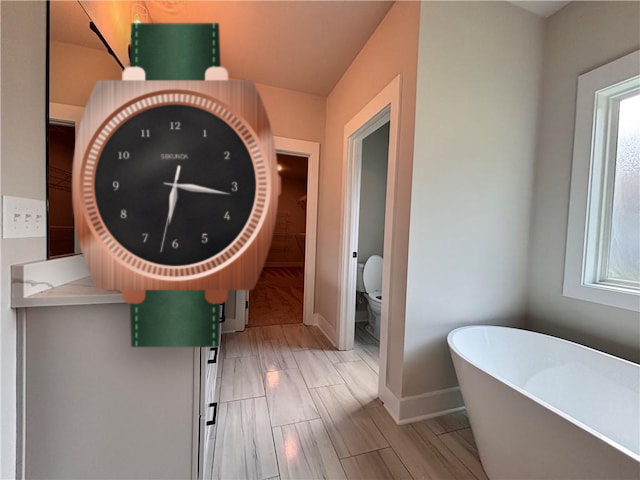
6:16:32
